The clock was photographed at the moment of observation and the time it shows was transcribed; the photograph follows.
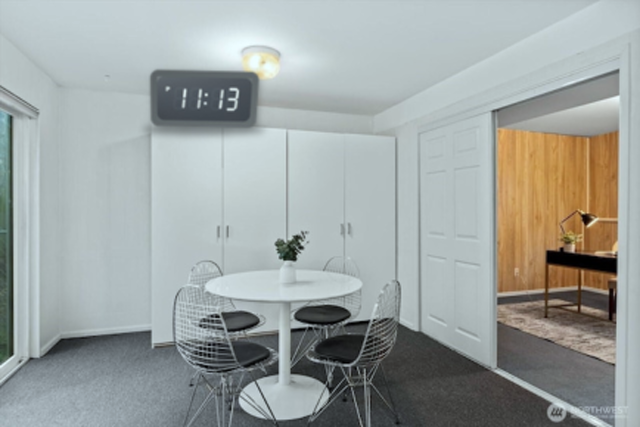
11:13
